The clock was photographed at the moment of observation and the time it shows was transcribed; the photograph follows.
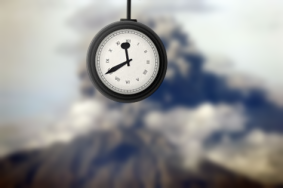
11:40
